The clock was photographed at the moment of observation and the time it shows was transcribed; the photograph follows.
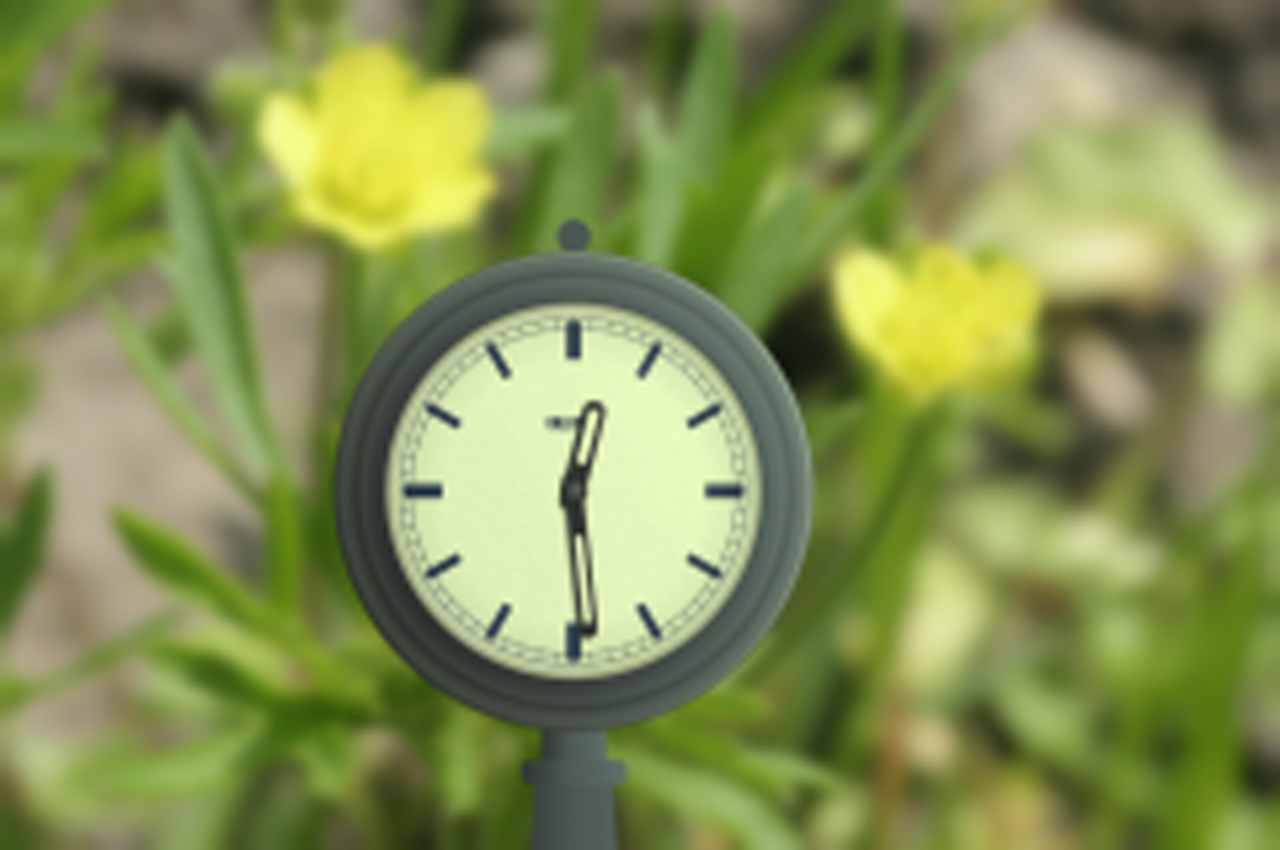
12:29
